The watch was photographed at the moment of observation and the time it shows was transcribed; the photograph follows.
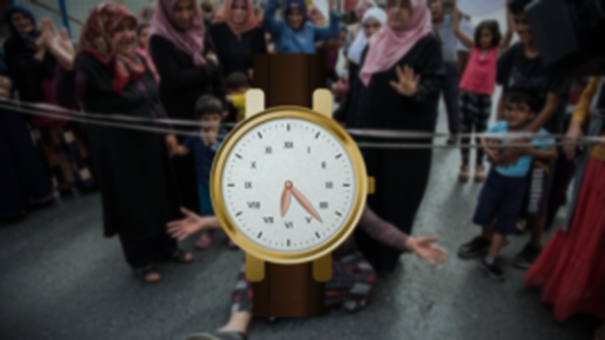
6:23
